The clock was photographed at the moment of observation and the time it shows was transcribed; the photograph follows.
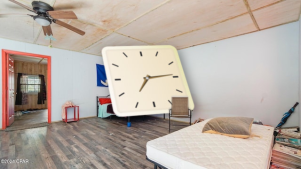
7:14
